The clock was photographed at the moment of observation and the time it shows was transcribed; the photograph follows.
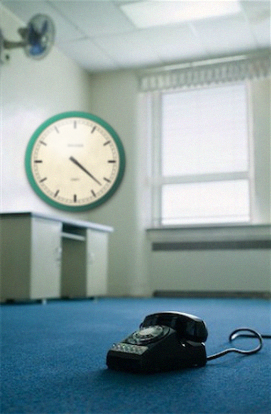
4:22
